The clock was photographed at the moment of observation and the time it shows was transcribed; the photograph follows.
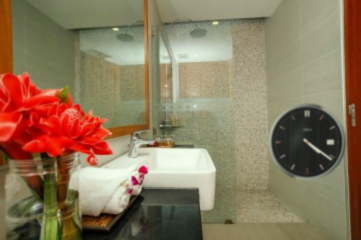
4:21
